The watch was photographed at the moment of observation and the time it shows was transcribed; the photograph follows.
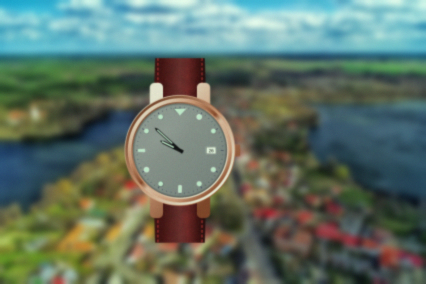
9:52
